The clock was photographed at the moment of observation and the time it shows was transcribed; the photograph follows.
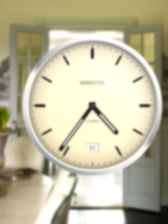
4:36
